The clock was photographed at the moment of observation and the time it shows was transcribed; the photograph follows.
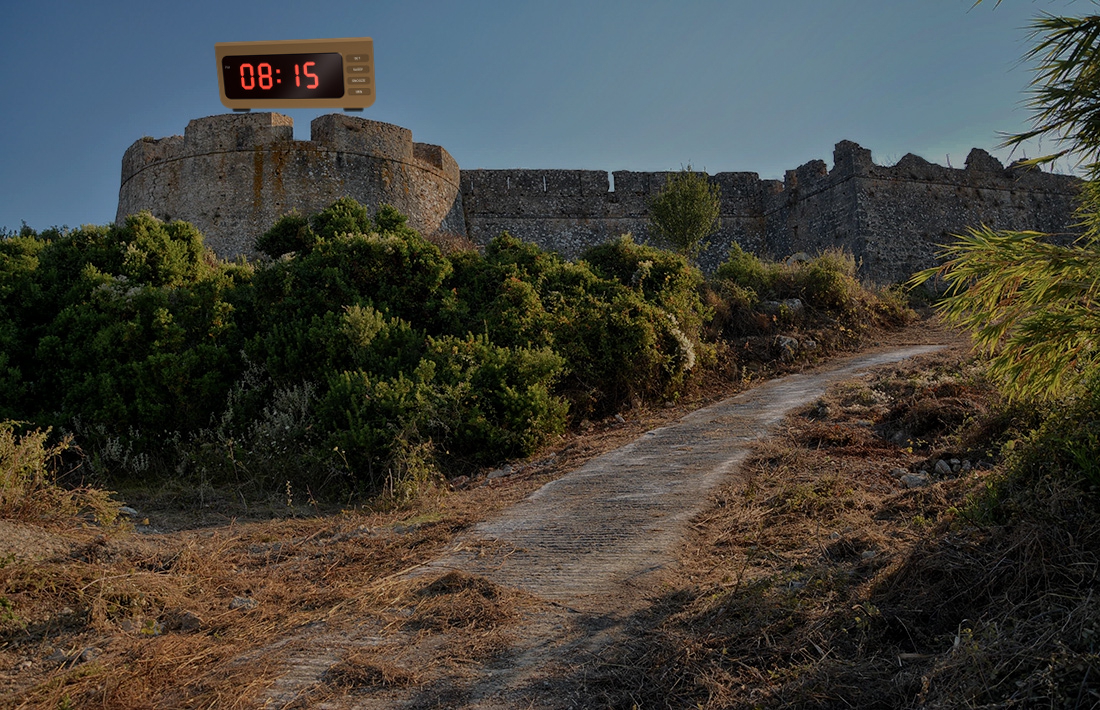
8:15
